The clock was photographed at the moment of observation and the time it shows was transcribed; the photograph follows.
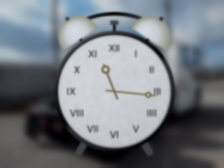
11:16
